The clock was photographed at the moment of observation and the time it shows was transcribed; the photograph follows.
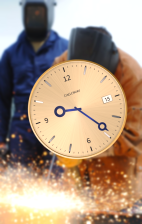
9:24
